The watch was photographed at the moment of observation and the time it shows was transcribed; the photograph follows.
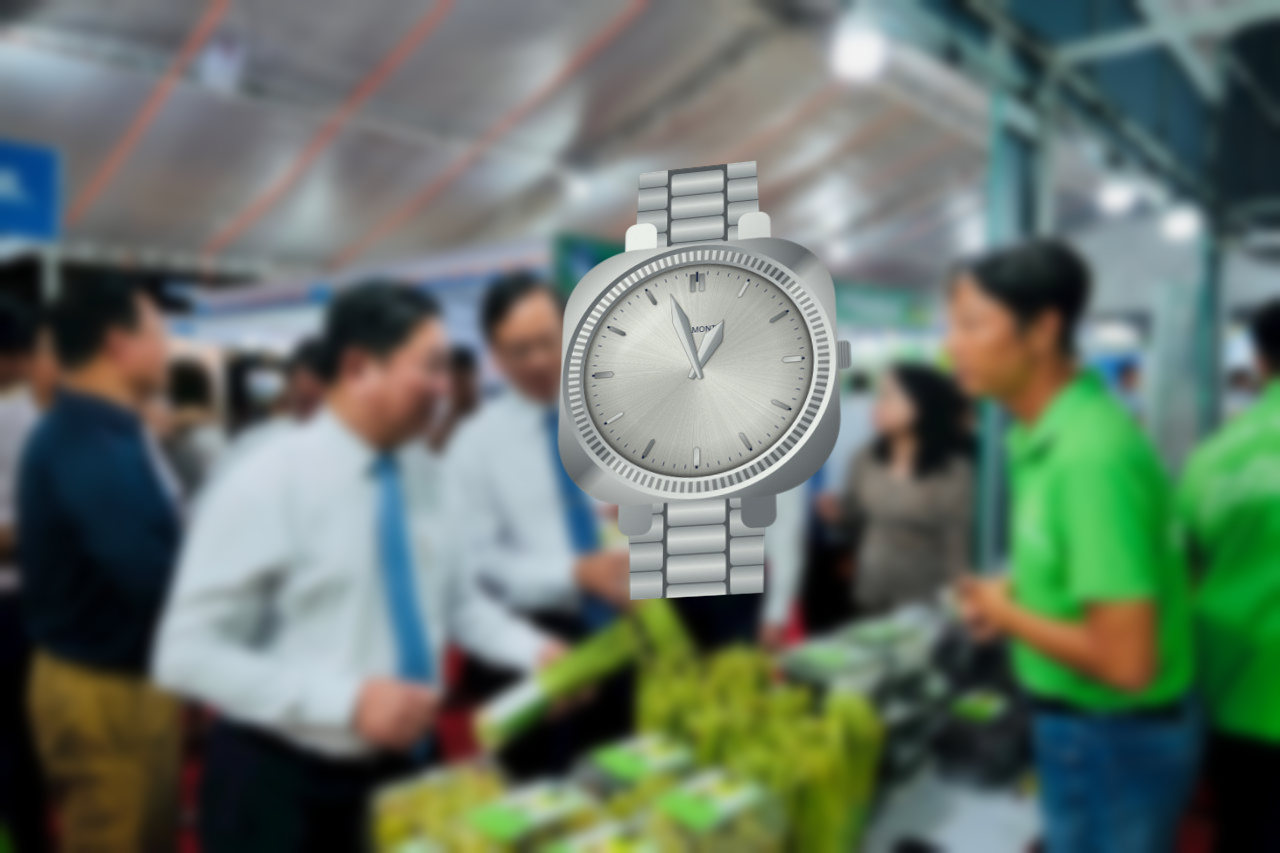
12:57
